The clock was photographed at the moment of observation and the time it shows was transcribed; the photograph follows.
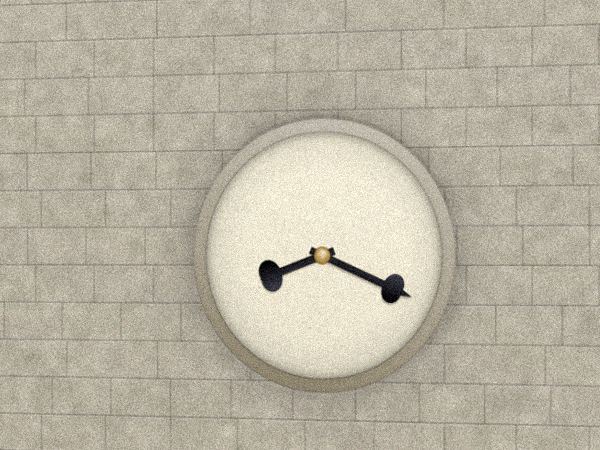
8:19
